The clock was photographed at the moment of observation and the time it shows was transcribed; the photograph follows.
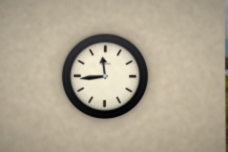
11:44
